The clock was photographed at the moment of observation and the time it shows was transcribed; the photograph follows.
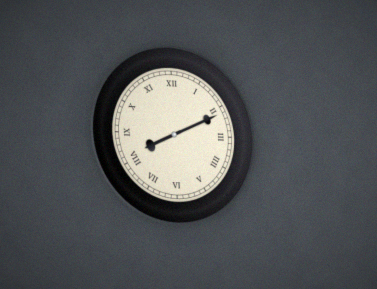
8:11
